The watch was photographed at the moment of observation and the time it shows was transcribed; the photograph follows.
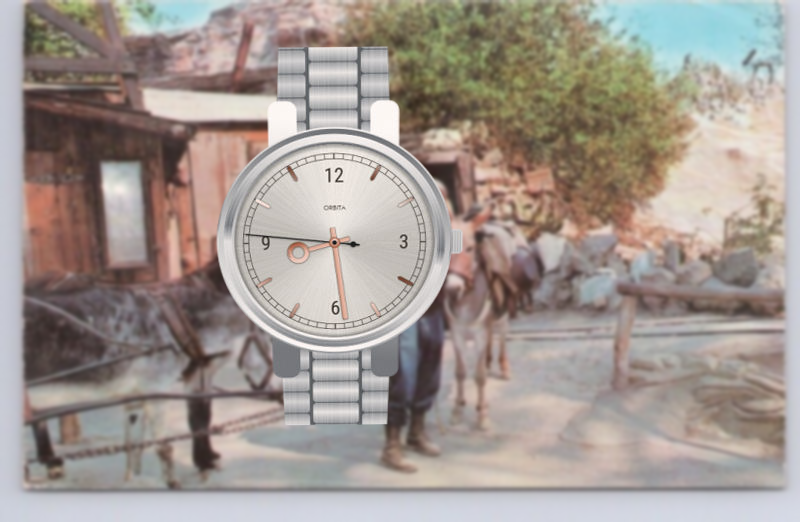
8:28:46
